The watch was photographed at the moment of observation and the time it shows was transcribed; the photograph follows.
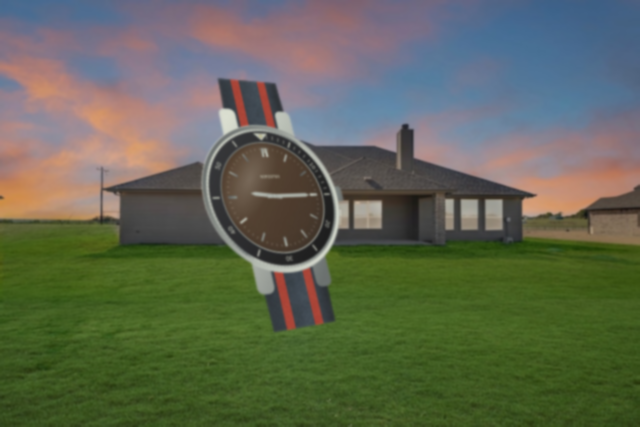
9:15
